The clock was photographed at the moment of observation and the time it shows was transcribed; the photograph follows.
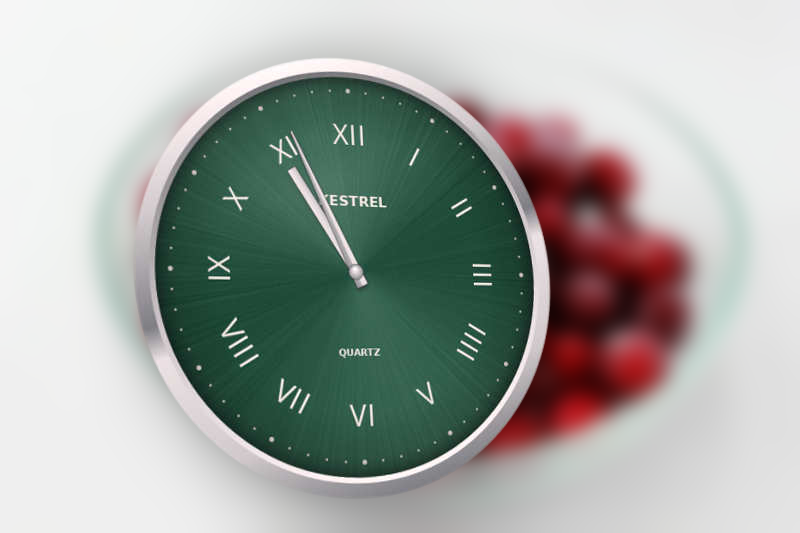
10:56
